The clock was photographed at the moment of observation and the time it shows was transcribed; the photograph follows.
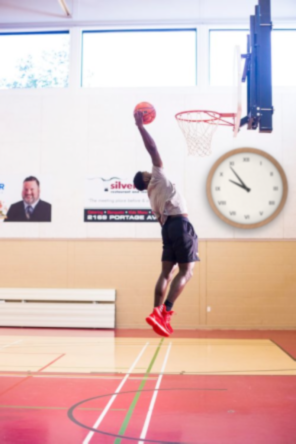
9:54
